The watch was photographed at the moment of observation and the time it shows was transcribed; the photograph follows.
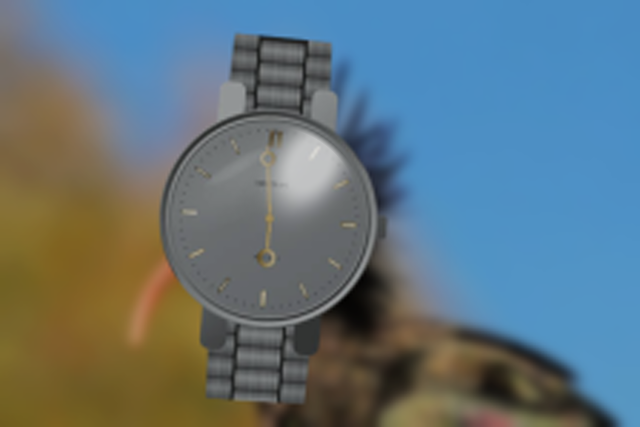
5:59
